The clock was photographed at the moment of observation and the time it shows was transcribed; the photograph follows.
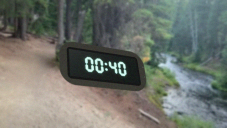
0:40
